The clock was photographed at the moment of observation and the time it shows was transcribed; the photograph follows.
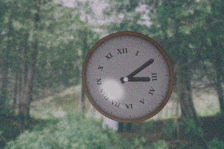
3:10
